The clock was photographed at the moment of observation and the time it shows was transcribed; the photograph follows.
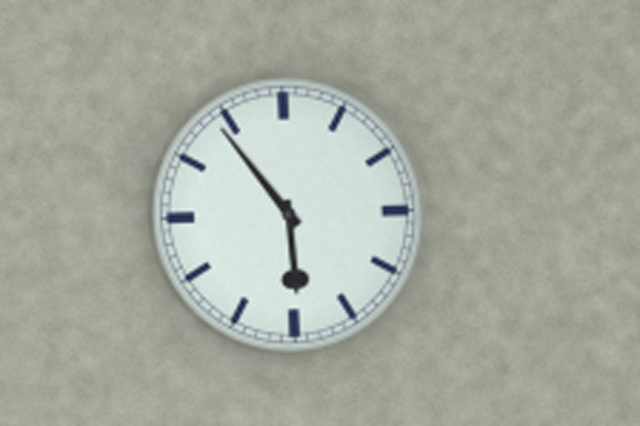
5:54
